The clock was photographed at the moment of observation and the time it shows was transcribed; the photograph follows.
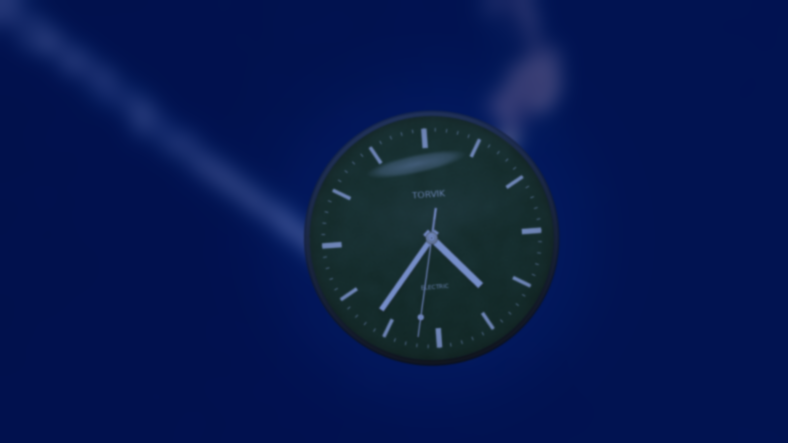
4:36:32
